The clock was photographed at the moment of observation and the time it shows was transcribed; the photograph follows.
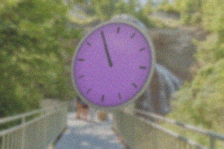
10:55
